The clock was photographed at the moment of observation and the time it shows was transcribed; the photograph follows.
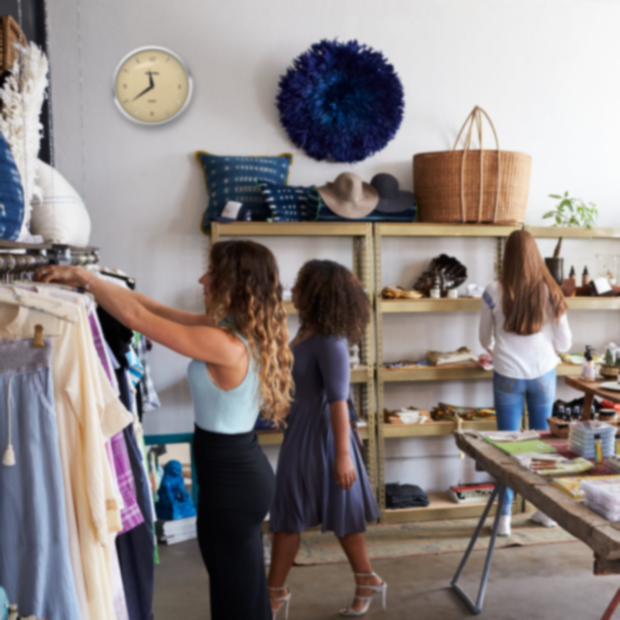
11:39
